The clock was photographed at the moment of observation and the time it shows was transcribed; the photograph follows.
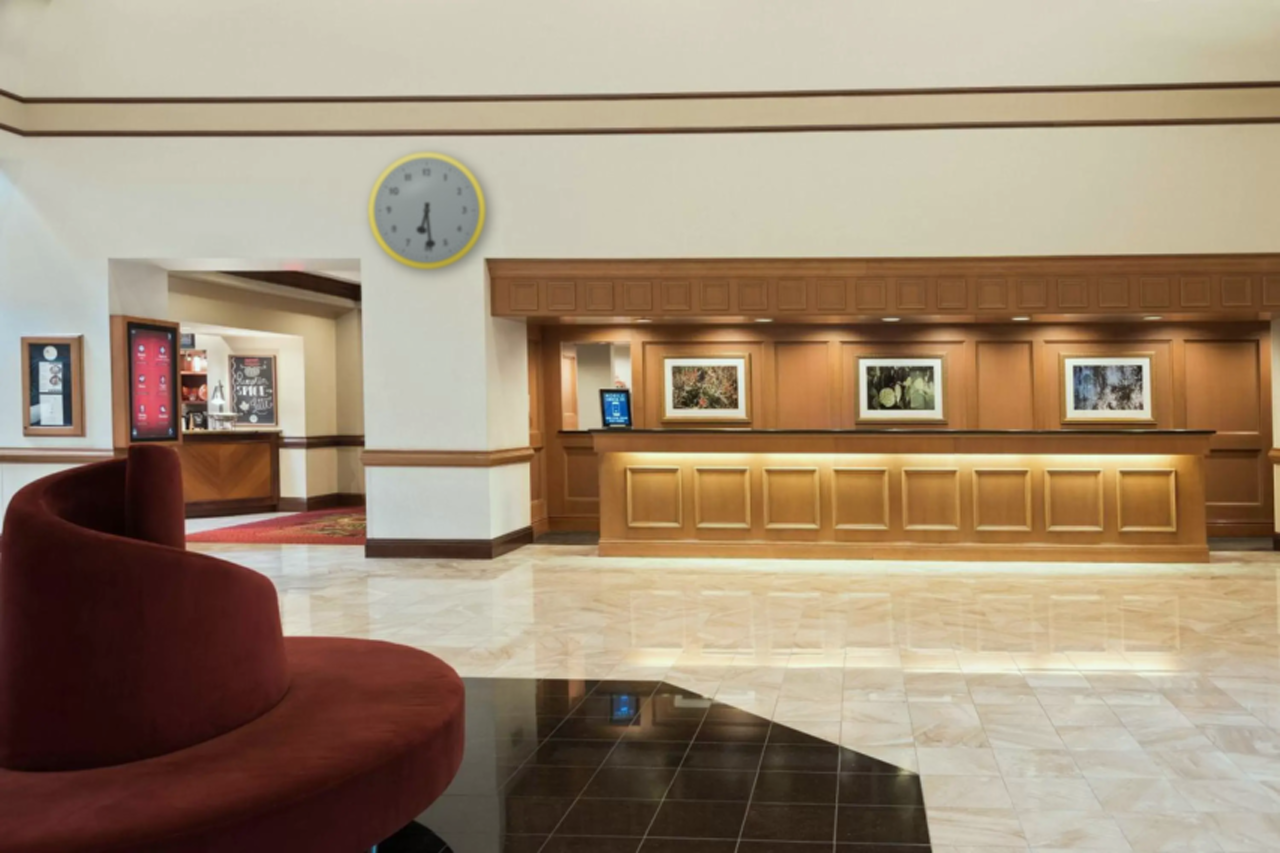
6:29
